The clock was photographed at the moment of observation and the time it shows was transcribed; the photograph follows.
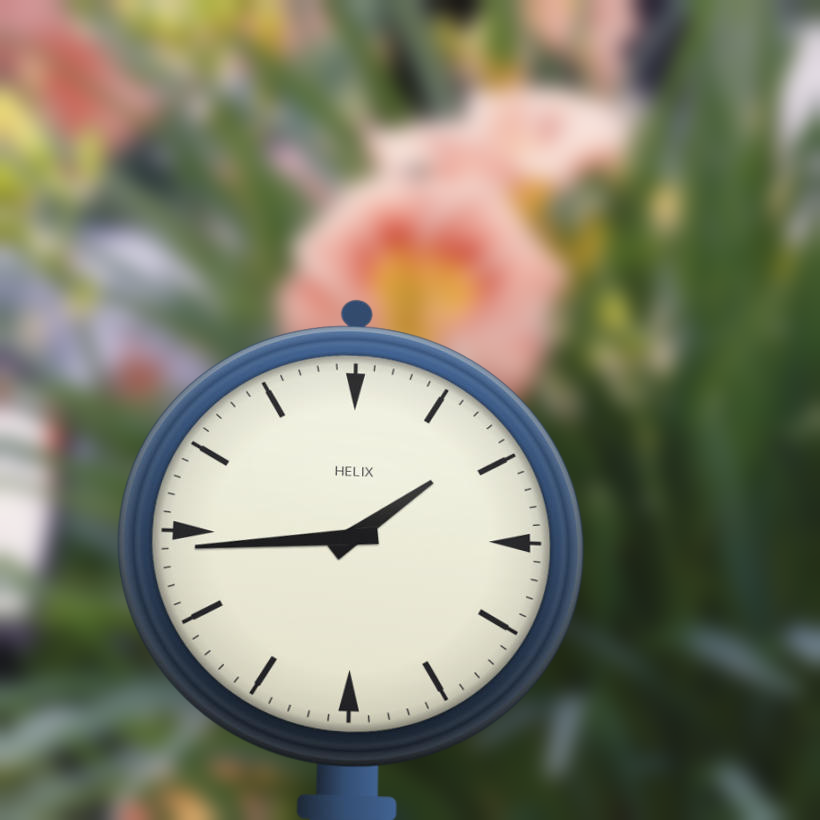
1:44
